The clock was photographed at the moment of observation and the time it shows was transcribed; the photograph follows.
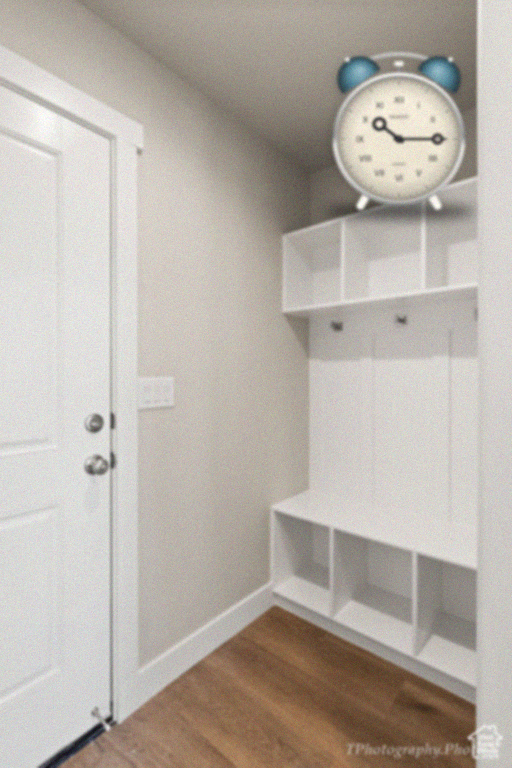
10:15
